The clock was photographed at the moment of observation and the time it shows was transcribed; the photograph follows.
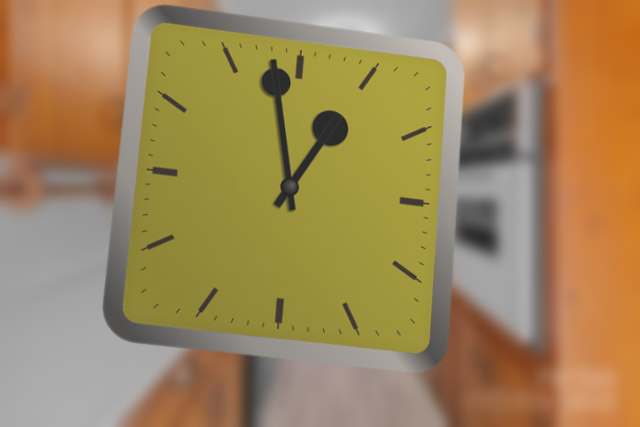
12:58
